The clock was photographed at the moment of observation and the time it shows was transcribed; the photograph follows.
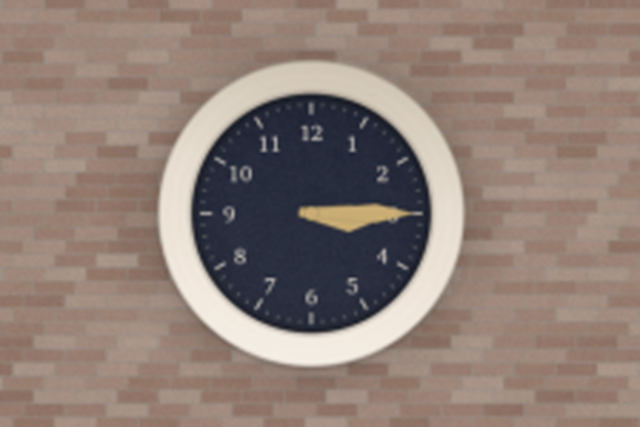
3:15
